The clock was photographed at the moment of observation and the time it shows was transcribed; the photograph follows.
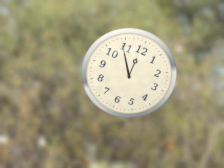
11:54
